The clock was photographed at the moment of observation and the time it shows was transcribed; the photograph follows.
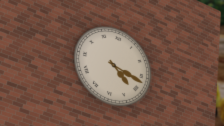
4:17
